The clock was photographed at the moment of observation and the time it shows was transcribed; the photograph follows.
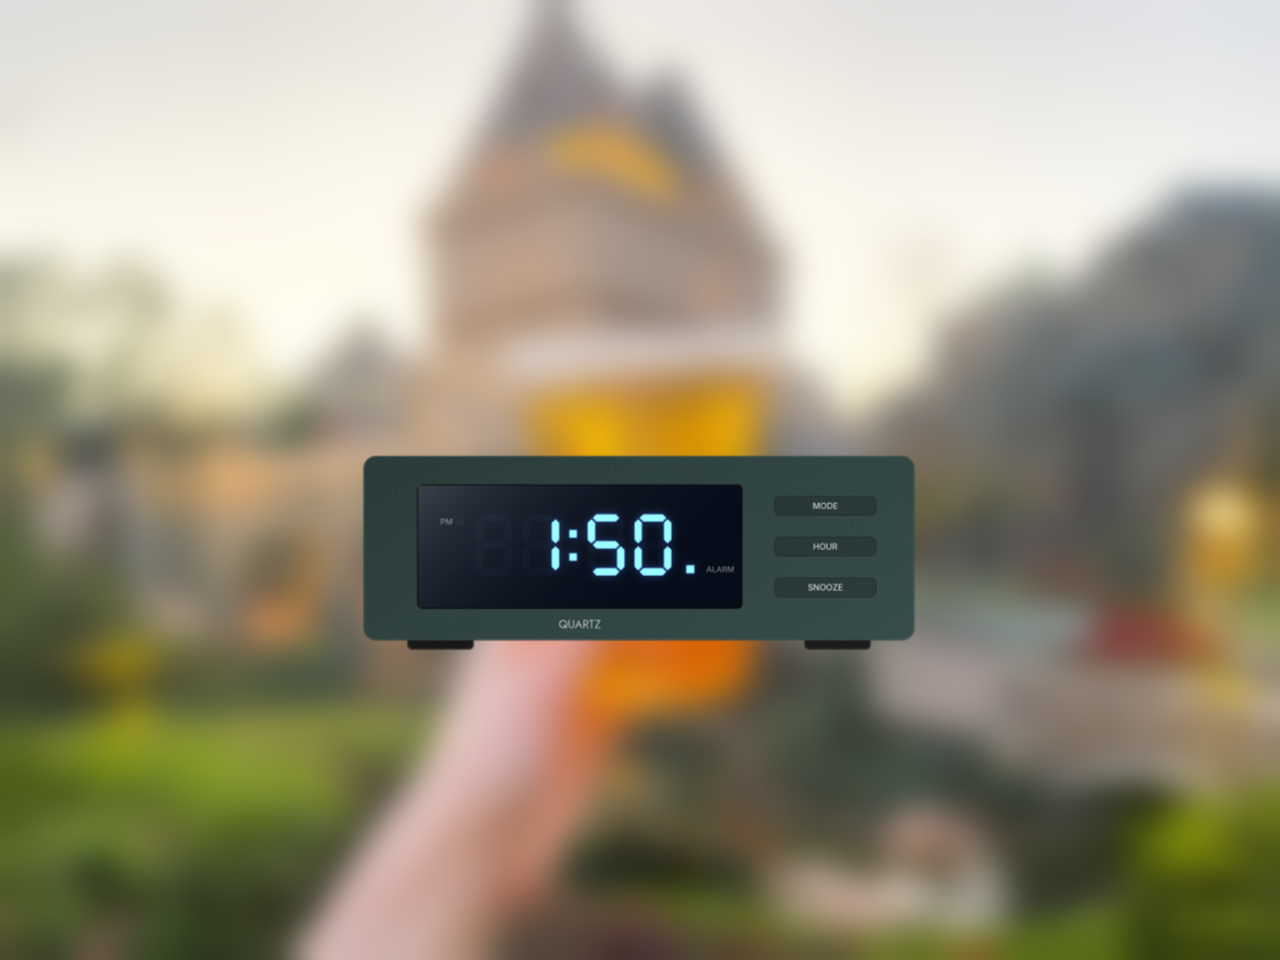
1:50
